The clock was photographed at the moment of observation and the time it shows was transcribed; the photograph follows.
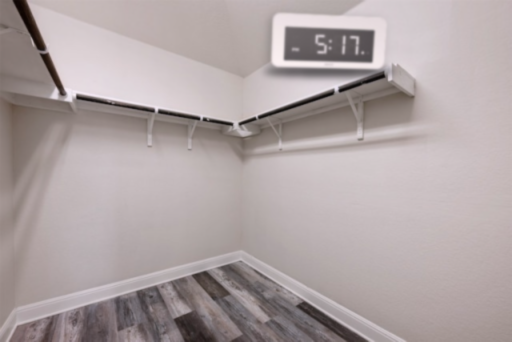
5:17
